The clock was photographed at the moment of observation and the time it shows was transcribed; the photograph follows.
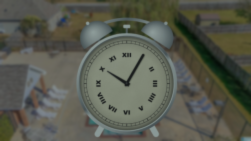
10:05
